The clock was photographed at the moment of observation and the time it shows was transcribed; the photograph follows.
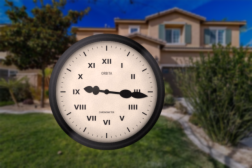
9:16
